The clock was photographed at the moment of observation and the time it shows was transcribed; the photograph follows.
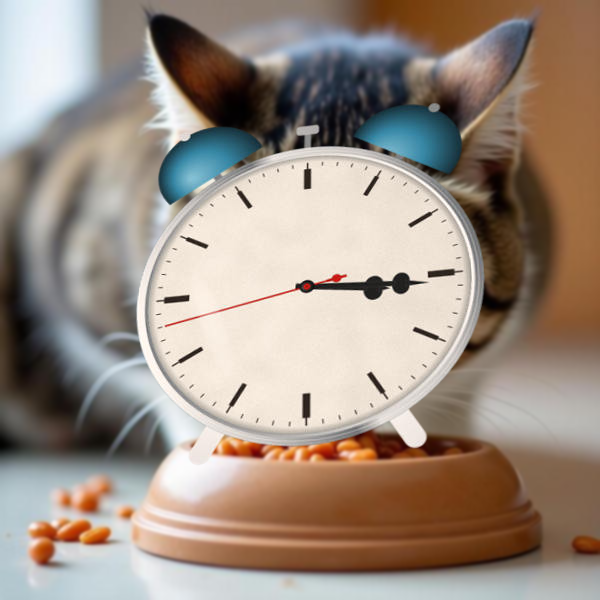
3:15:43
